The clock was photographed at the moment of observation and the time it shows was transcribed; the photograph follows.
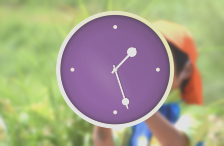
1:27
